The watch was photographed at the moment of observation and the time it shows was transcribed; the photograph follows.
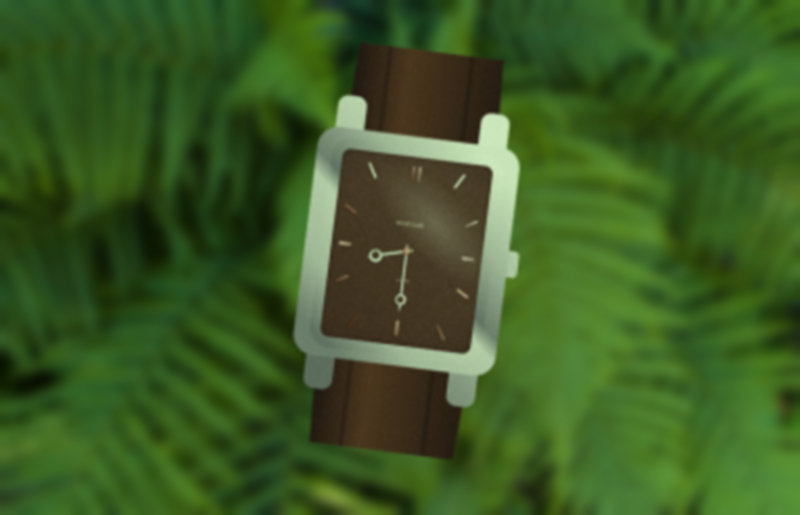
8:30
